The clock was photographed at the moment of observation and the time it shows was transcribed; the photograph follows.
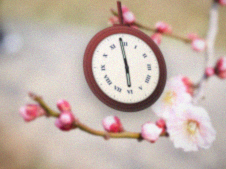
5:59
